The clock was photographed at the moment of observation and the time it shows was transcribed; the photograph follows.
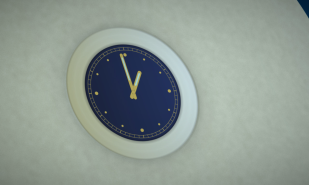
12:59
